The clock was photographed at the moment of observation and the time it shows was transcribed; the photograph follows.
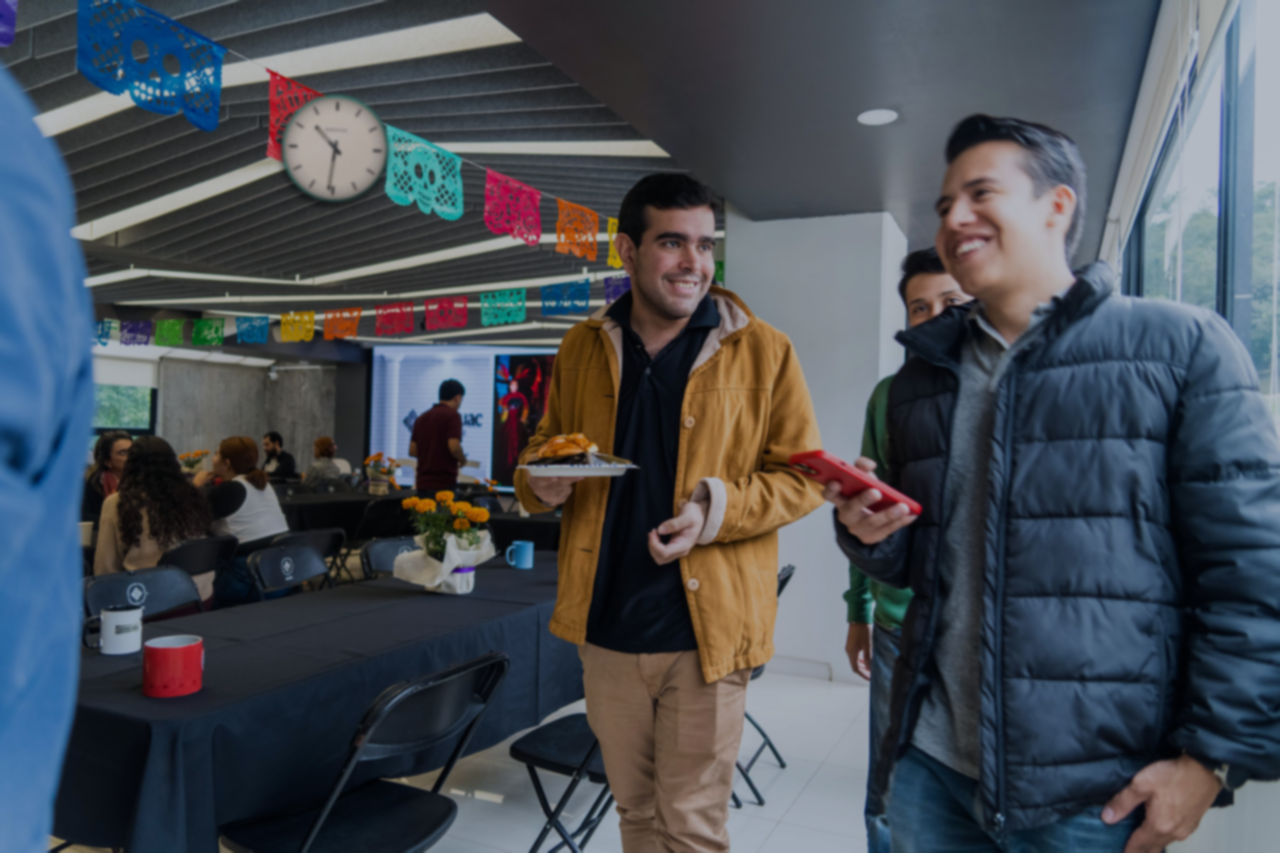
10:31
